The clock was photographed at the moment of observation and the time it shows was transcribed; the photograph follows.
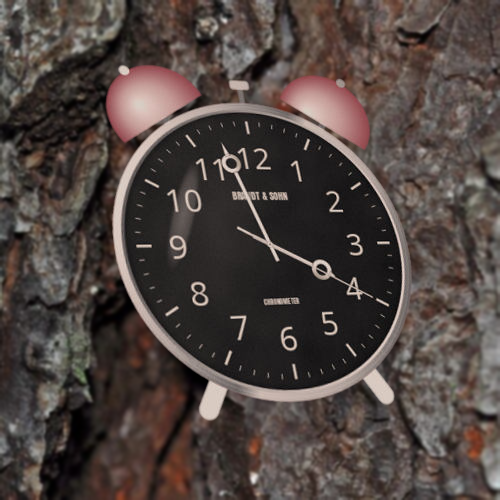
3:57:20
